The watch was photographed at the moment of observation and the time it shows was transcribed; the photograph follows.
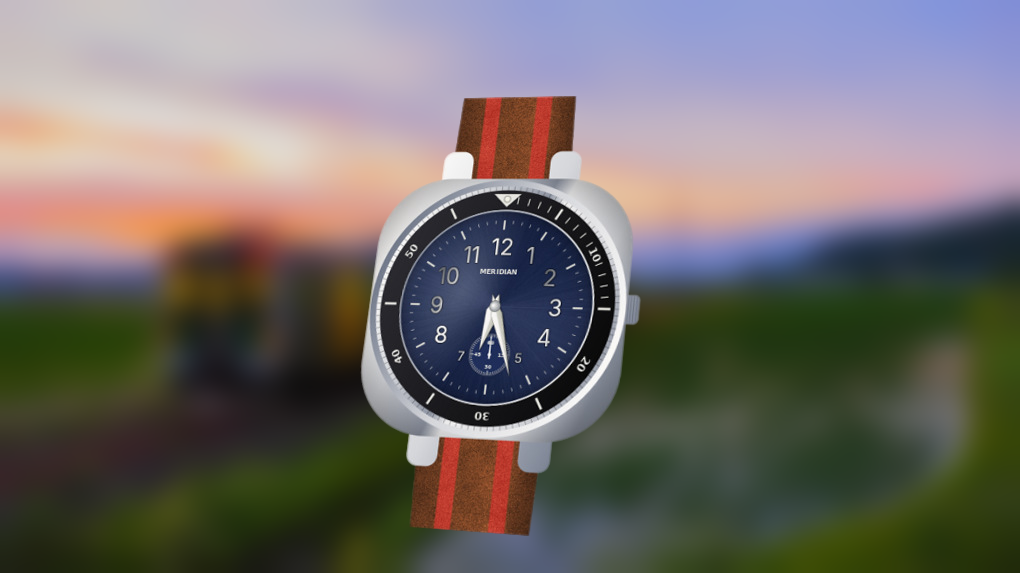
6:27
